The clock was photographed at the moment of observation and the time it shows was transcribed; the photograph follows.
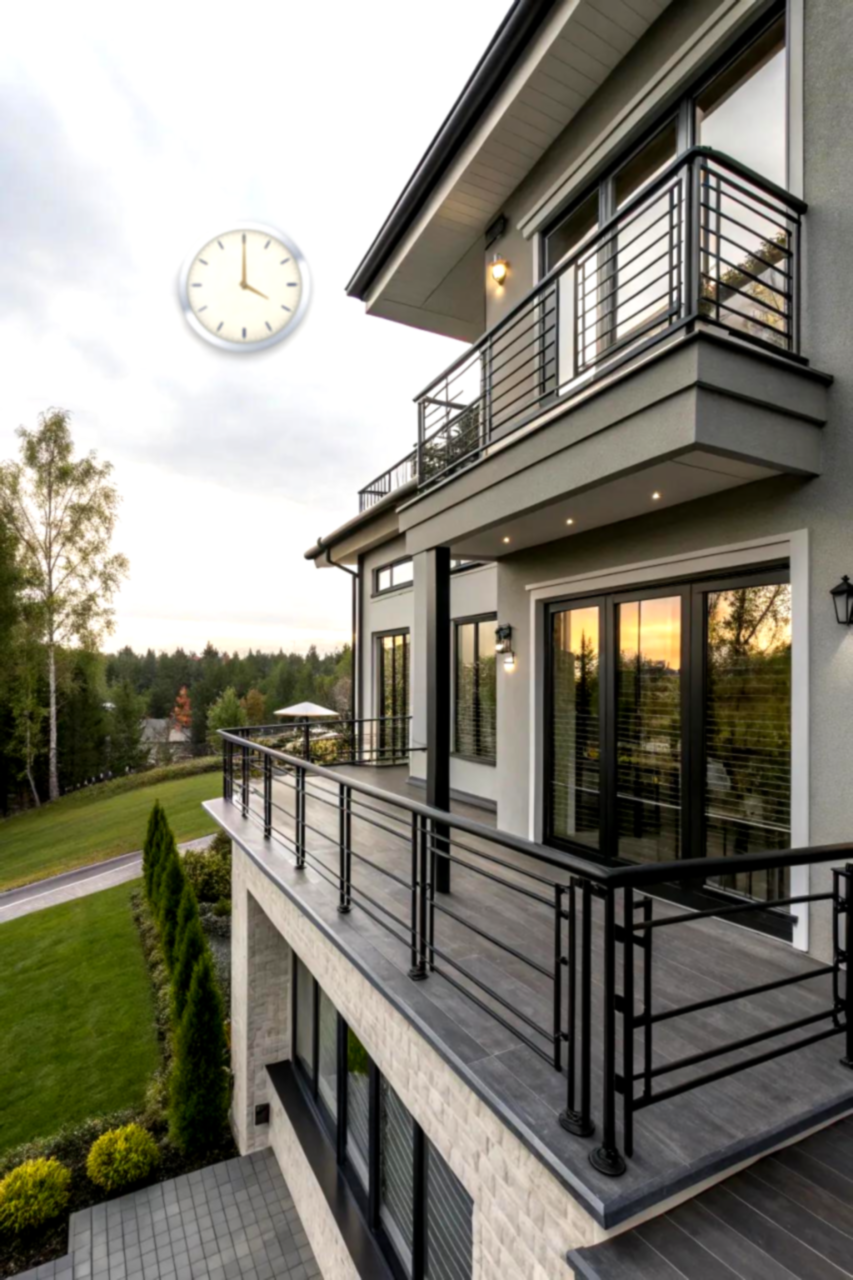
4:00
